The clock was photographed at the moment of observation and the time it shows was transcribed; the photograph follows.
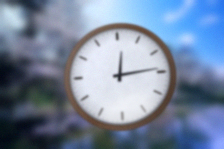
12:14
